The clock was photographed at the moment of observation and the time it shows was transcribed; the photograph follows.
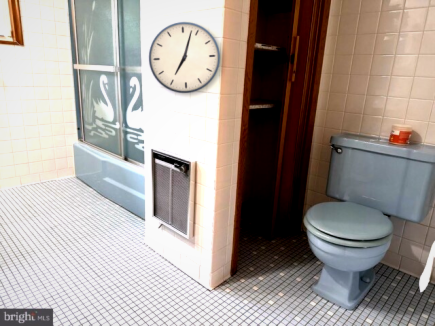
7:03
